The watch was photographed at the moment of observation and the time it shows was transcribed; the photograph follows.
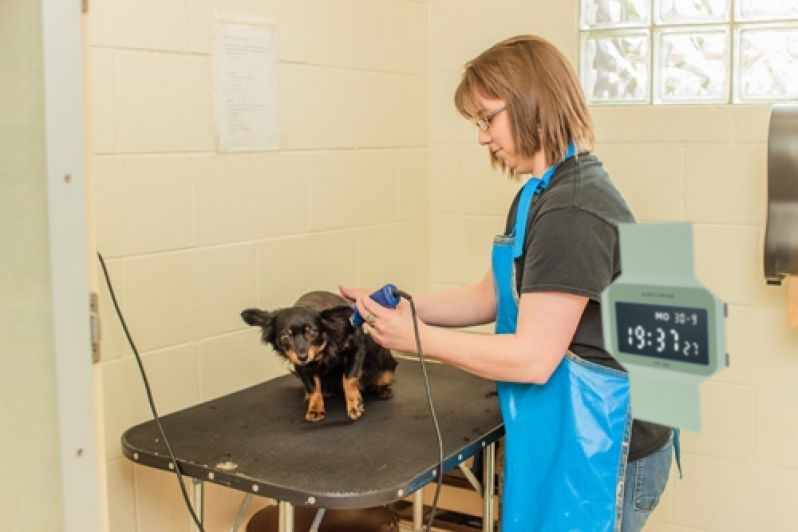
19:37:27
